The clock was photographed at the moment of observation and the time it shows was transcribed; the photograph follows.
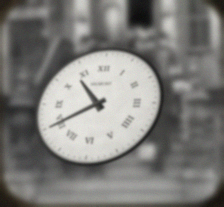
10:40
